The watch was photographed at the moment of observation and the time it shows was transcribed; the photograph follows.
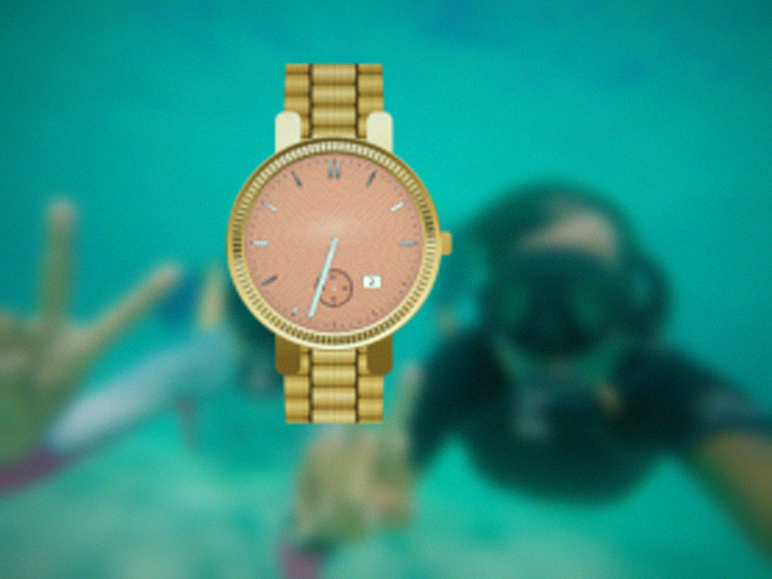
6:33
